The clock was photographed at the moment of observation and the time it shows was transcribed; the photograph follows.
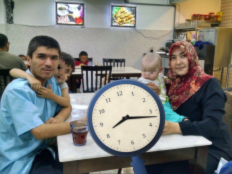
8:17
